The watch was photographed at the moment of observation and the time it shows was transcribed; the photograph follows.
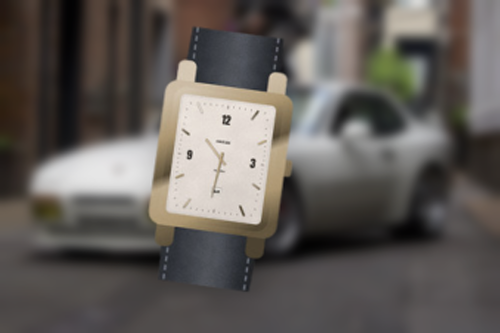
10:31
